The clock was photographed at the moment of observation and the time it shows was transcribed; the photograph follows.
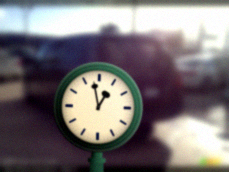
12:58
